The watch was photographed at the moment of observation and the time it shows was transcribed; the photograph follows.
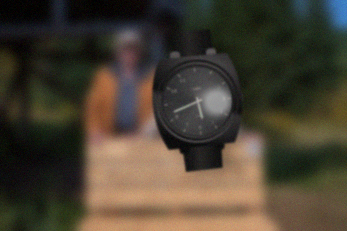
5:42
